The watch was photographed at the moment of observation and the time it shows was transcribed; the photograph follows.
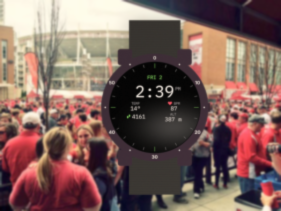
2:39
